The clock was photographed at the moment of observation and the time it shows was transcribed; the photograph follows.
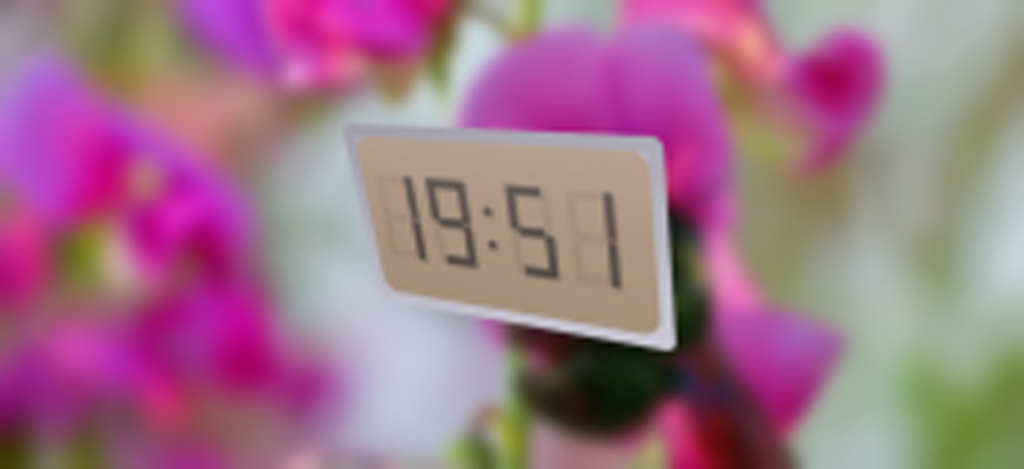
19:51
